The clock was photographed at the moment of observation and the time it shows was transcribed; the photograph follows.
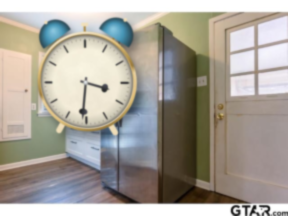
3:31
